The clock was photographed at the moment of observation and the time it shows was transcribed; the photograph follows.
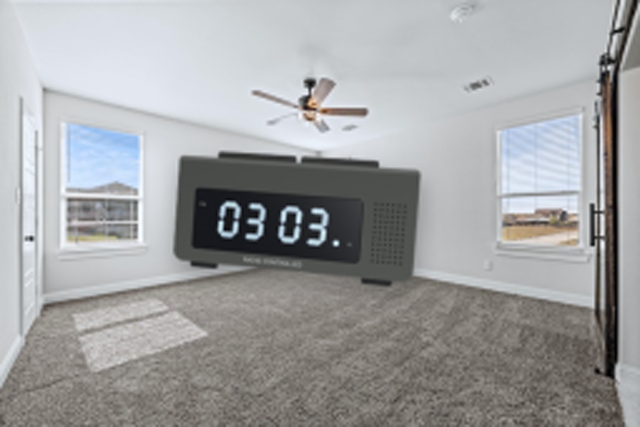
3:03
